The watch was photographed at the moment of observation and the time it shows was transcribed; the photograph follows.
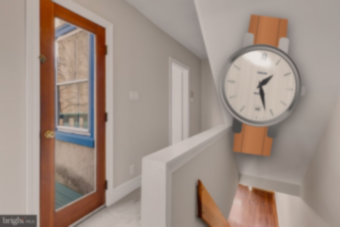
1:27
